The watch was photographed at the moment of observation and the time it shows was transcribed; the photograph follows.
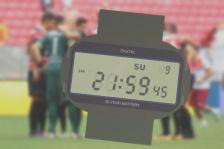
21:59:45
